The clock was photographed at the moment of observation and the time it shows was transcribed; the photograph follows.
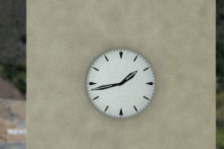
1:43
